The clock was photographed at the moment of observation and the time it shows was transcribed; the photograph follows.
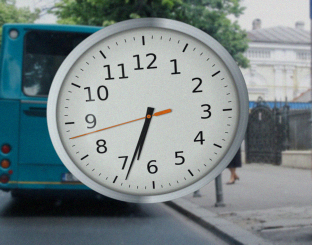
6:33:43
